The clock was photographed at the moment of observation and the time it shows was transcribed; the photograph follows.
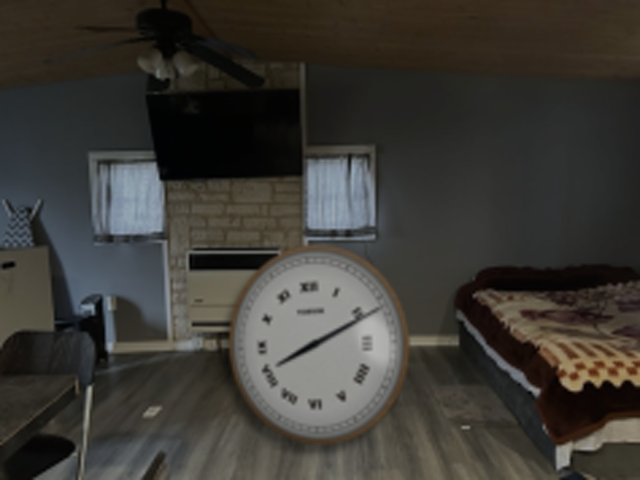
8:11
